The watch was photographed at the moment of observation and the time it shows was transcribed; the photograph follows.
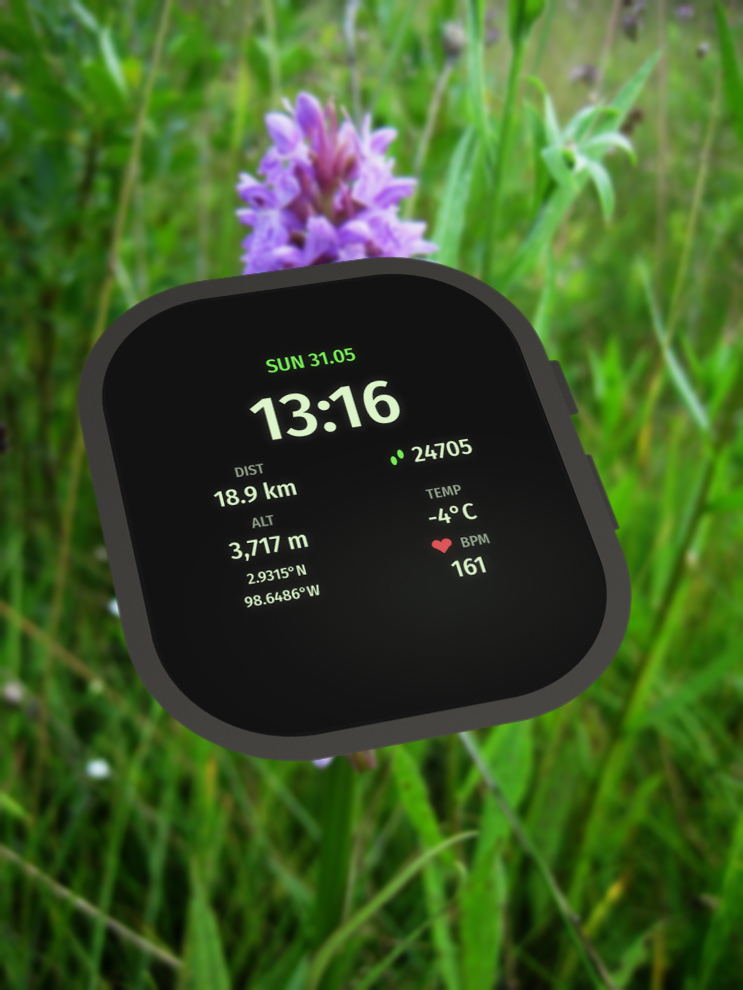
13:16
